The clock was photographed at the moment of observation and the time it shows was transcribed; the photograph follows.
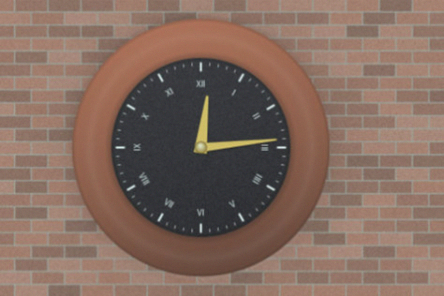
12:14
